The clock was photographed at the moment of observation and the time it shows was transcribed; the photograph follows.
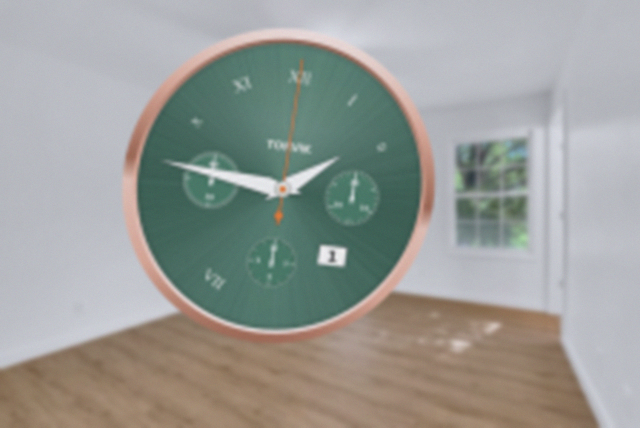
1:46
